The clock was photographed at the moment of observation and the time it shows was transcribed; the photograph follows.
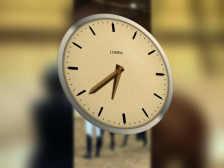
6:39
